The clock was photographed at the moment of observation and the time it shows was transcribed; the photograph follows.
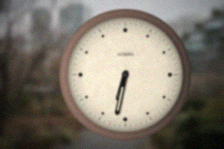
6:32
